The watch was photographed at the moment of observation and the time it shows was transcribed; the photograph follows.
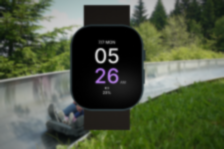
5:26
